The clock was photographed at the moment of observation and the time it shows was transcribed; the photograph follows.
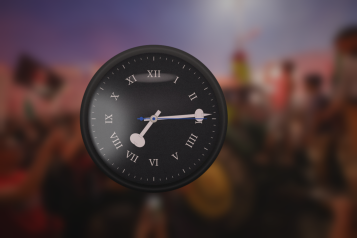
7:14:15
